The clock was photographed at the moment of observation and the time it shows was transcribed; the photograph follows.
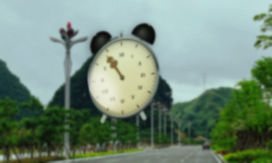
10:54
